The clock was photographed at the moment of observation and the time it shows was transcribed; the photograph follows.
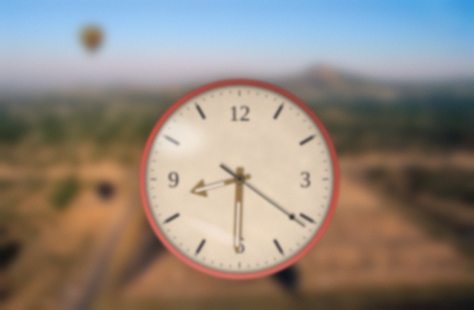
8:30:21
